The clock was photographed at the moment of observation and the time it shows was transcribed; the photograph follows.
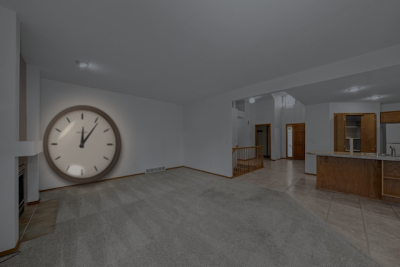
12:06
